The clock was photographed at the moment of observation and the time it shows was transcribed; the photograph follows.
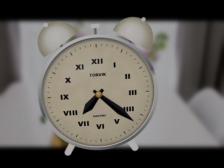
7:22
